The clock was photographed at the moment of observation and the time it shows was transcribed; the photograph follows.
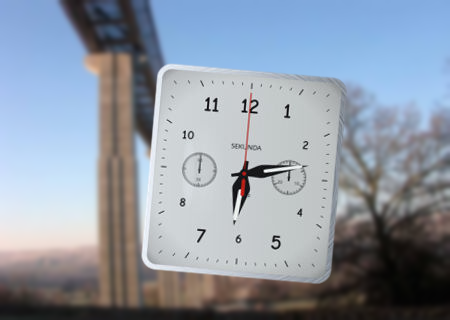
6:13
